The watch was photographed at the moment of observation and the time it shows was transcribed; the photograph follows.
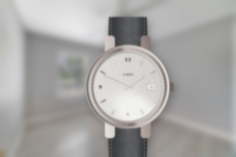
1:49
